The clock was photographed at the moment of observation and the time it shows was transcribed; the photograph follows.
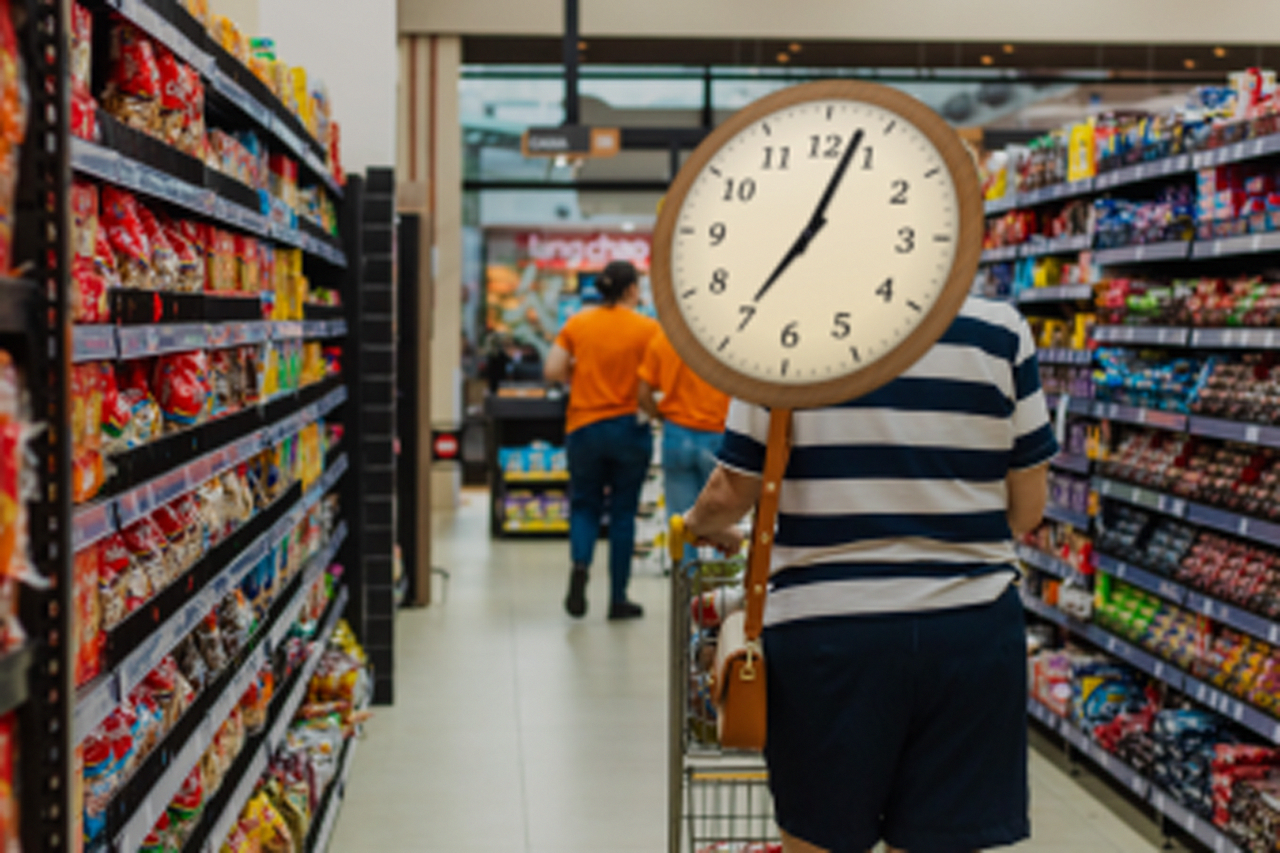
7:03
